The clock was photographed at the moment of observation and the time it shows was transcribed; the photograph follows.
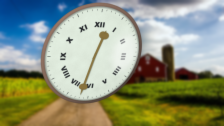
12:32
